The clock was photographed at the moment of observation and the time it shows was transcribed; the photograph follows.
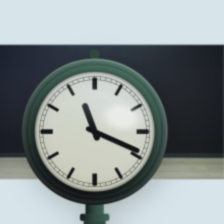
11:19
